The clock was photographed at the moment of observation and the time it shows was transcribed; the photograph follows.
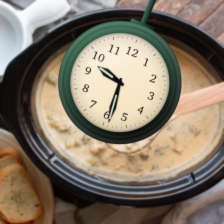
9:29
